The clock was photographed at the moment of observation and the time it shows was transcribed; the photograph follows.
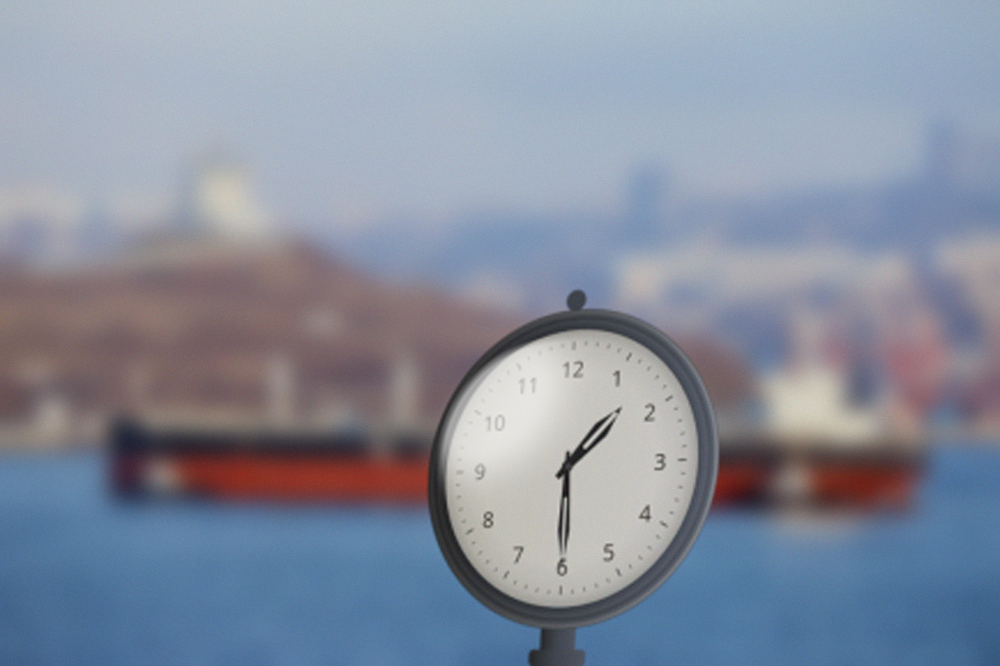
1:30
